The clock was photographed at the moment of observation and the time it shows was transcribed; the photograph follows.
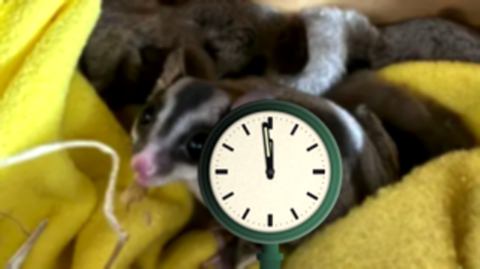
11:59
